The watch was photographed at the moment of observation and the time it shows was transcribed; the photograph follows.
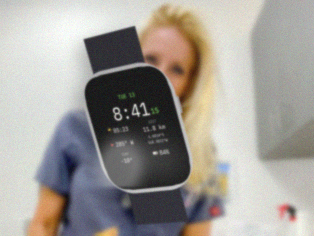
8:41
